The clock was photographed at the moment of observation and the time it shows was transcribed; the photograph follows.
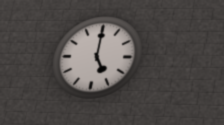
5:00
